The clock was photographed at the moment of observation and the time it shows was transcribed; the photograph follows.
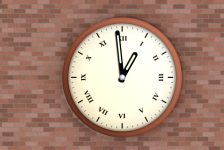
12:59
